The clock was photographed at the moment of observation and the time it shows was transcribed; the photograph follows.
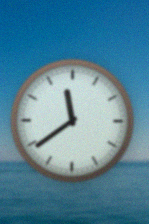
11:39
